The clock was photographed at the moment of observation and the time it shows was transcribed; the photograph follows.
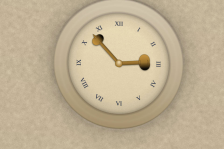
2:53
